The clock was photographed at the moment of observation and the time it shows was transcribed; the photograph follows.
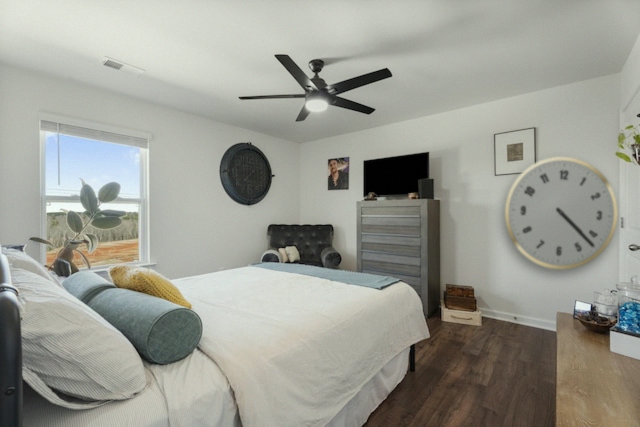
4:22
